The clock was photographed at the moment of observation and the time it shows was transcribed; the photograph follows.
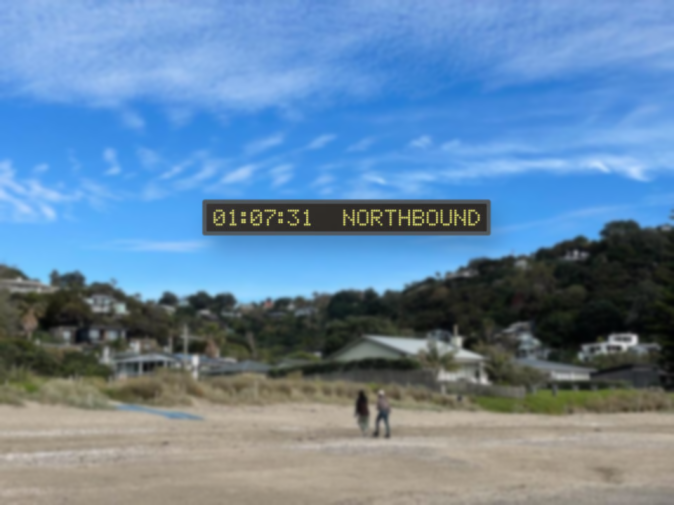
1:07:31
